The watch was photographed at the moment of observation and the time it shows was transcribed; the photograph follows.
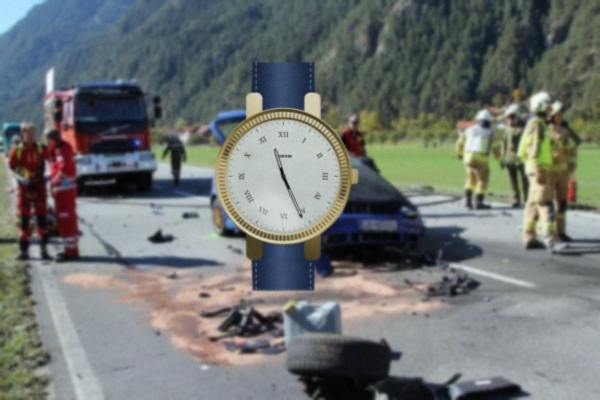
11:26
